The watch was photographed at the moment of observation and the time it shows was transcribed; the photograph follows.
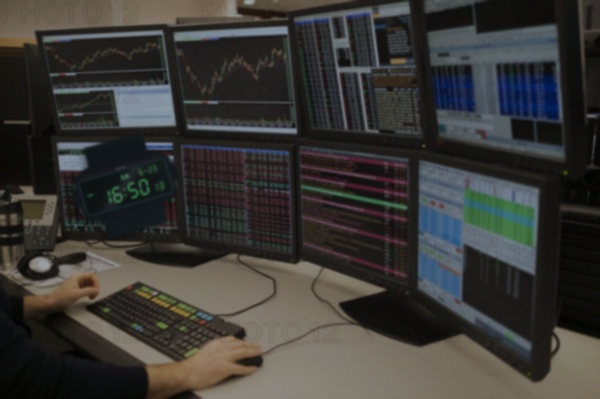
16:50
